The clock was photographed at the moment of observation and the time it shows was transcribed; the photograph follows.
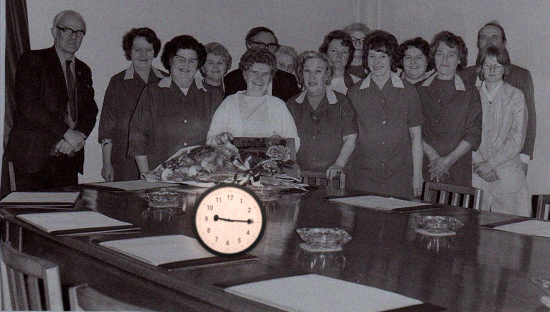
9:15
